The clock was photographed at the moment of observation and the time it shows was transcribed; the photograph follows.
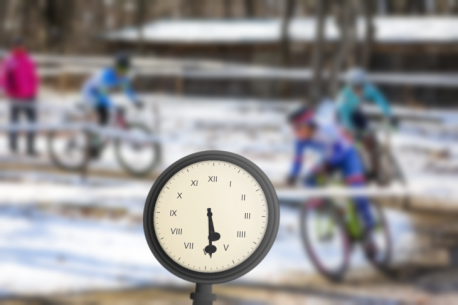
5:29
